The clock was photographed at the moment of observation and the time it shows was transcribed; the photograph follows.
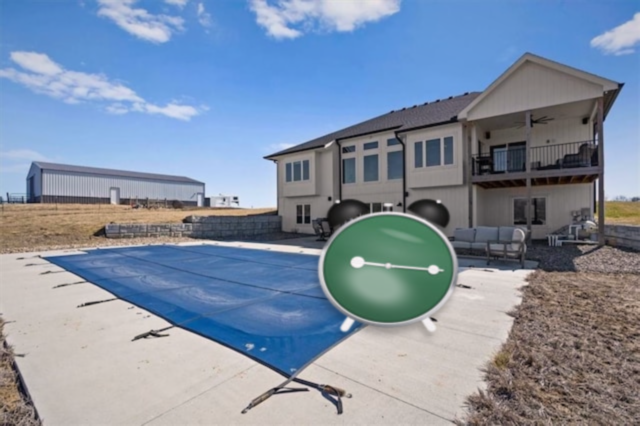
9:16
